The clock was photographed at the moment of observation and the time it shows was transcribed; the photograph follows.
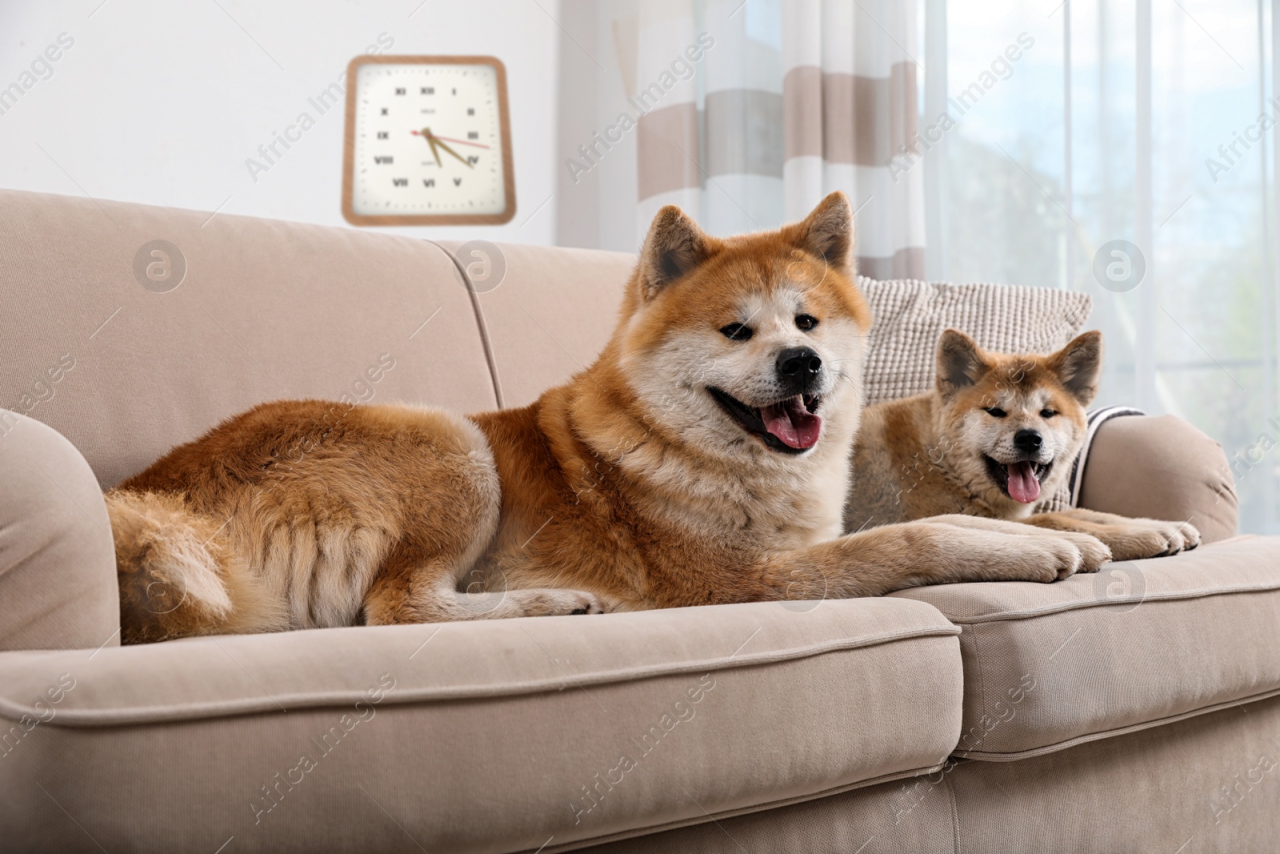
5:21:17
